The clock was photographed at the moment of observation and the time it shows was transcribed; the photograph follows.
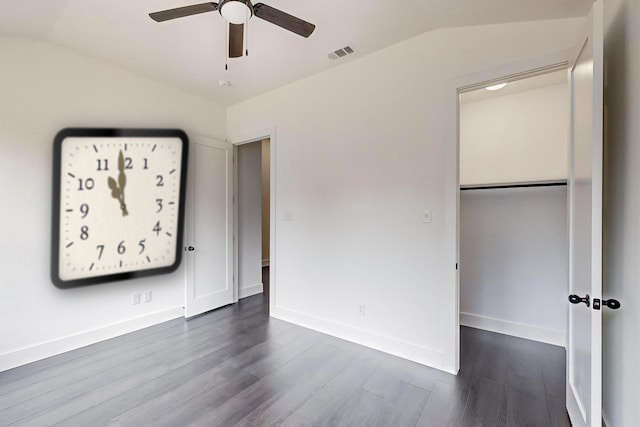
10:59
